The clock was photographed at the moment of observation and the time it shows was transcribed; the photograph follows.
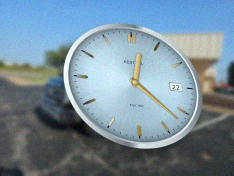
12:22
